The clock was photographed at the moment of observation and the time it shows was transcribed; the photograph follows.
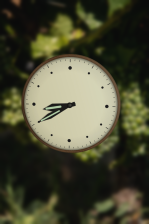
8:40
